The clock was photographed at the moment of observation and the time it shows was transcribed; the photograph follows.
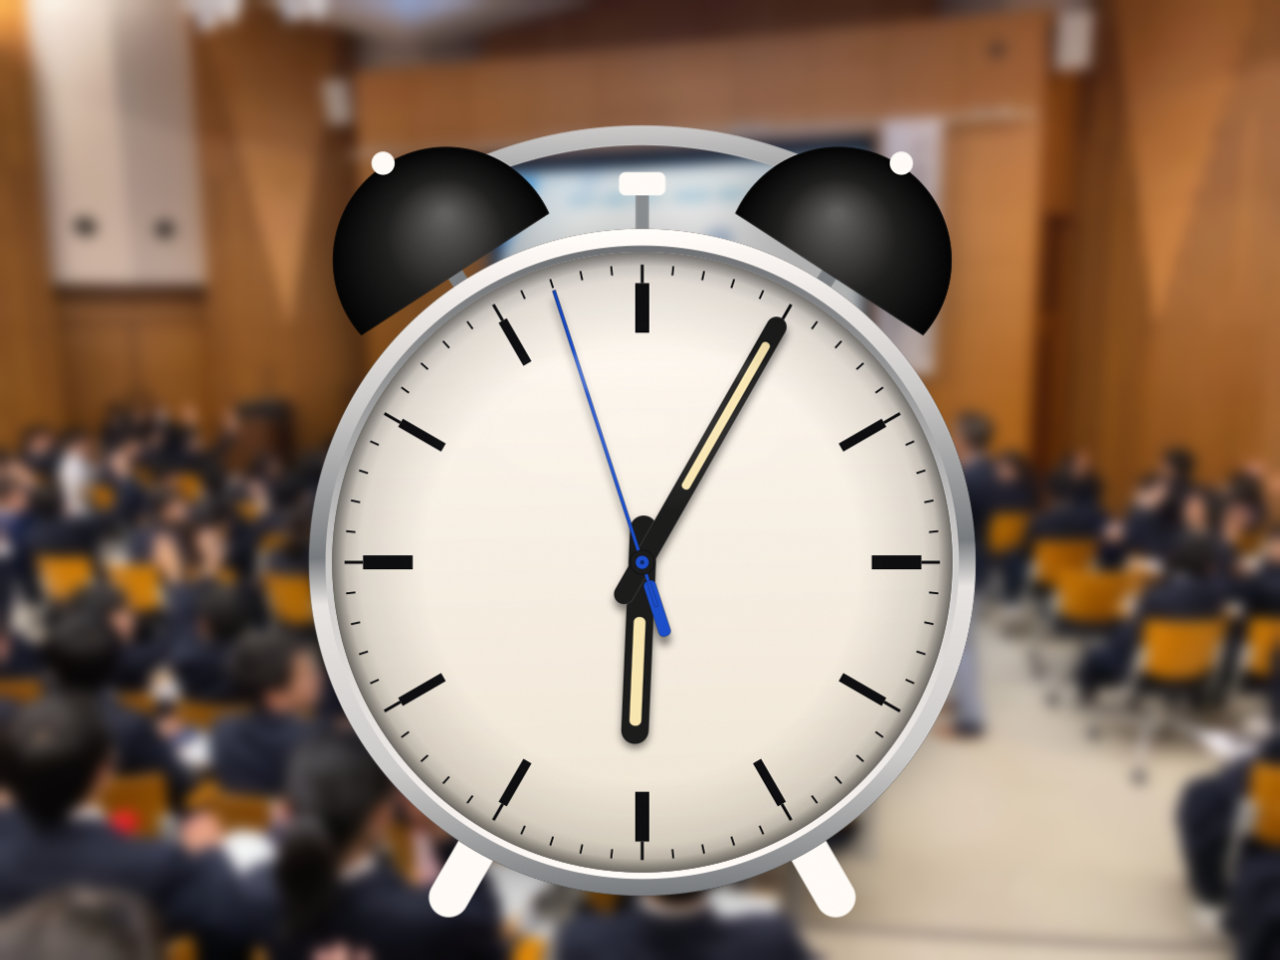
6:04:57
